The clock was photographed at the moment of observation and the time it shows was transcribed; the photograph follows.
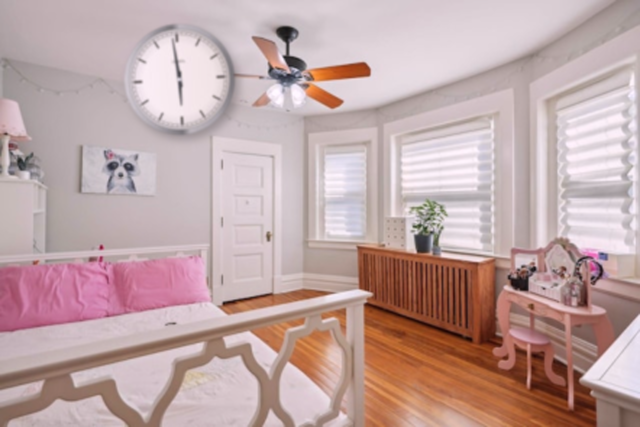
5:59
